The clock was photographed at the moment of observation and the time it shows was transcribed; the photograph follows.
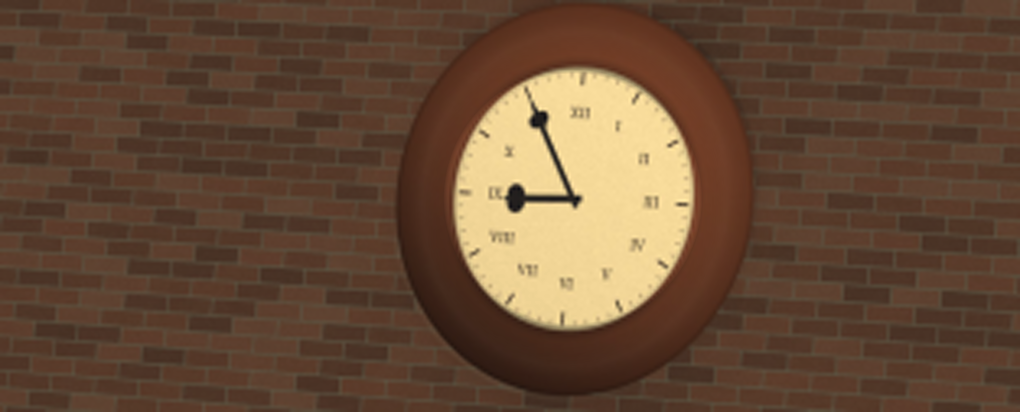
8:55
